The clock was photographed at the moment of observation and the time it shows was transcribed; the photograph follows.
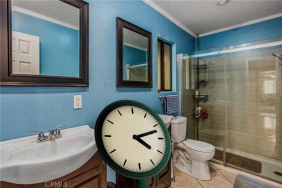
4:12
